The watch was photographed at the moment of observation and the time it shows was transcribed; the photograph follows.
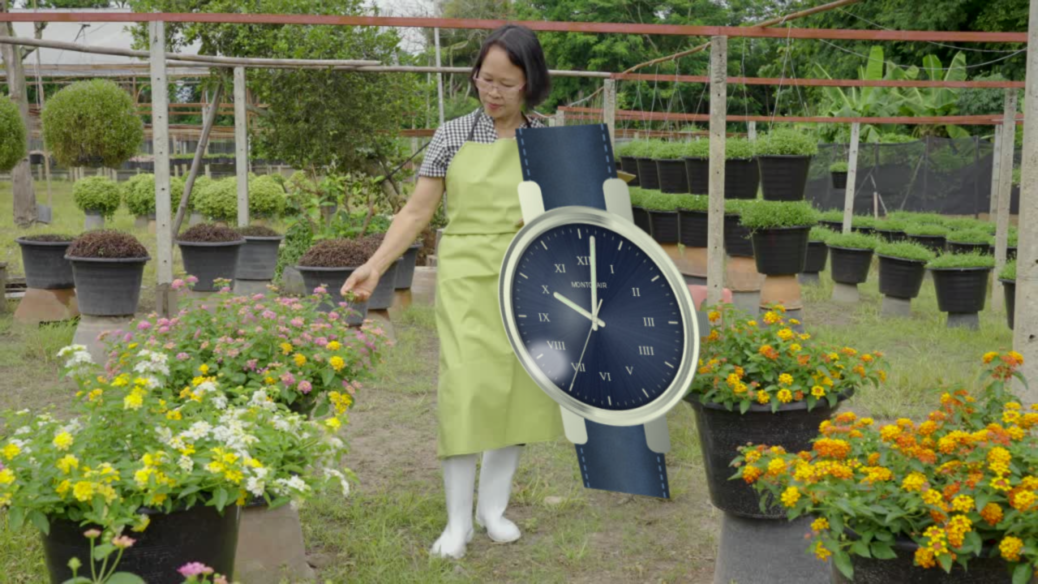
10:01:35
